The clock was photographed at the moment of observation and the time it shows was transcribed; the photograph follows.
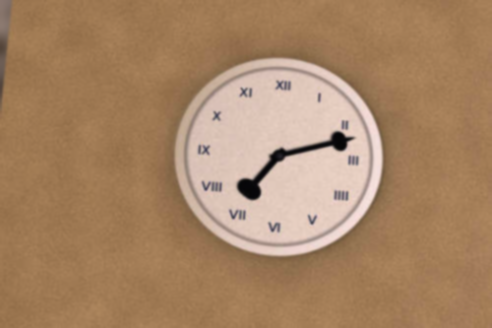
7:12
